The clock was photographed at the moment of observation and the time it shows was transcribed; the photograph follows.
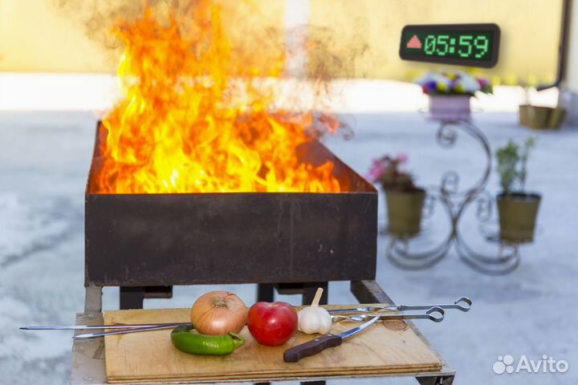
5:59
